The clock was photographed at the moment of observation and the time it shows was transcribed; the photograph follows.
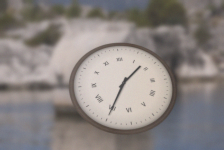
1:35
